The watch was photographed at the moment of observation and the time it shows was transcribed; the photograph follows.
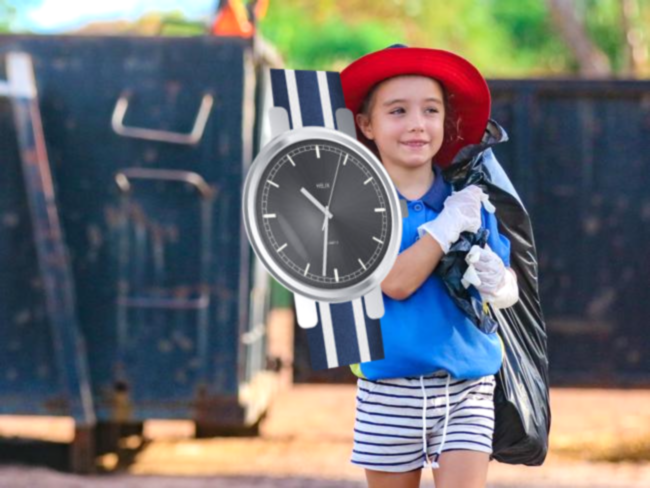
10:32:04
